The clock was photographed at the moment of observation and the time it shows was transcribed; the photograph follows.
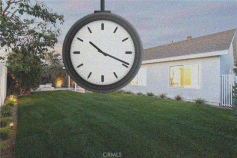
10:19
